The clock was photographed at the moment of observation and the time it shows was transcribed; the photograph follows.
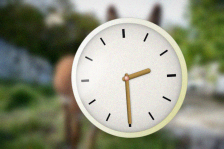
2:30
